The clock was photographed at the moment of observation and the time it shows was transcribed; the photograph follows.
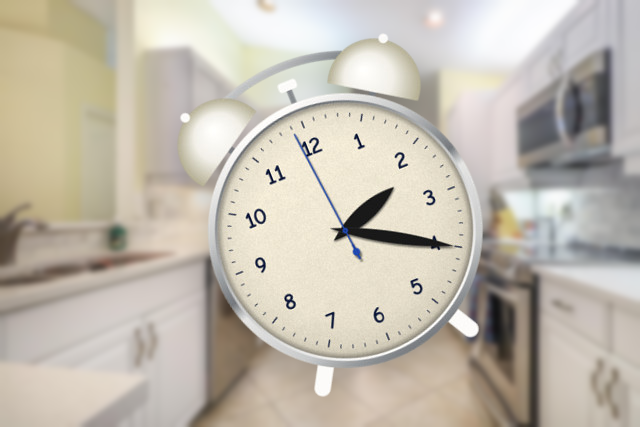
2:19:59
